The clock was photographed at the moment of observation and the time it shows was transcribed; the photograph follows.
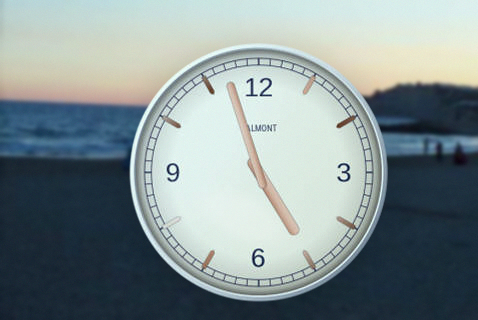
4:57
